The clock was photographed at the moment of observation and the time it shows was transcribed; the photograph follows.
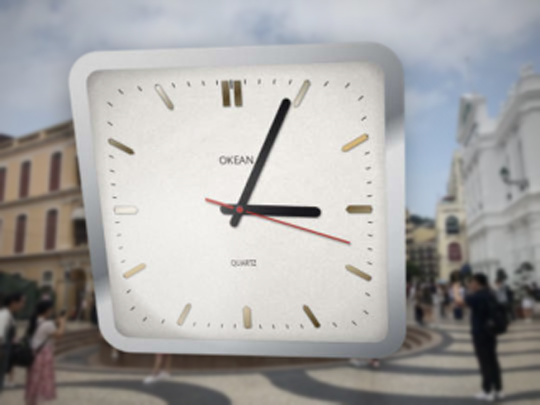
3:04:18
